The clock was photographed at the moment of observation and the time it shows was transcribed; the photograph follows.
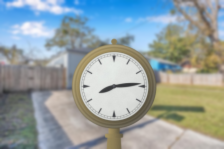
8:14
